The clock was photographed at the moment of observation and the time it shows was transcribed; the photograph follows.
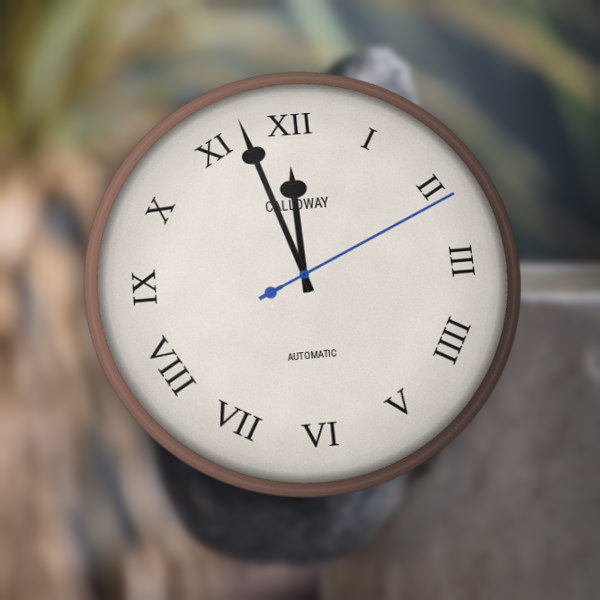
11:57:11
